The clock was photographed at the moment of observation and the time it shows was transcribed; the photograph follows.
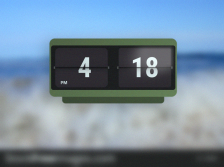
4:18
